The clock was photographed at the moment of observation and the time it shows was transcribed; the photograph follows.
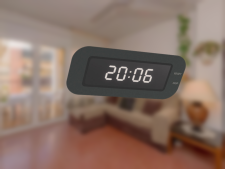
20:06
